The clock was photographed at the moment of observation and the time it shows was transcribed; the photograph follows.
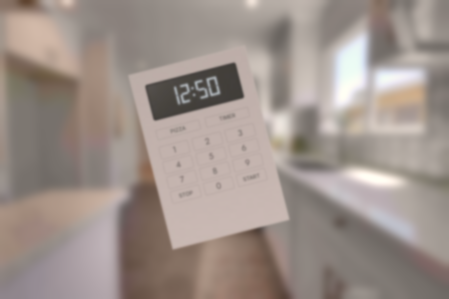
12:50
